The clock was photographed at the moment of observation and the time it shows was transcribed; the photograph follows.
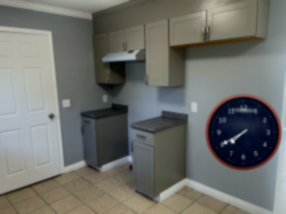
7:40
